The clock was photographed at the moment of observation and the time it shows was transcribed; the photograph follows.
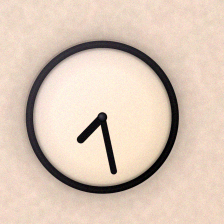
7:28
